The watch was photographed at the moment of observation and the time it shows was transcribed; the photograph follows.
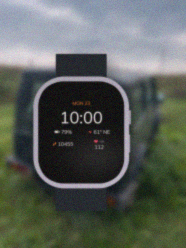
10:00
